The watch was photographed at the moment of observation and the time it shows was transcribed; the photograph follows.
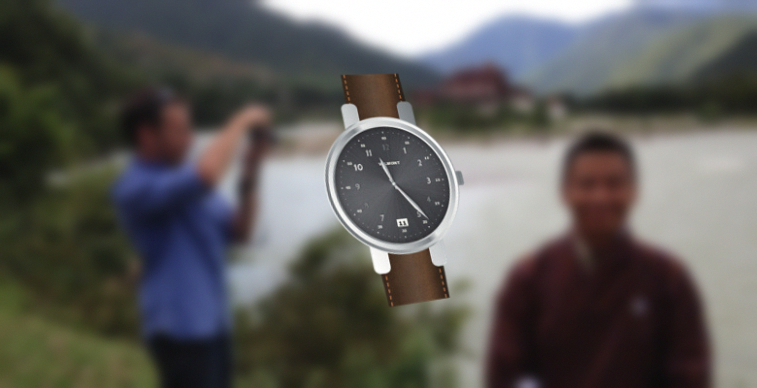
11:24
